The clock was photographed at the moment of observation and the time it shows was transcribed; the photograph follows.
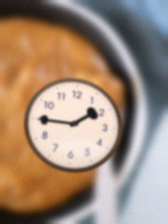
1:45
